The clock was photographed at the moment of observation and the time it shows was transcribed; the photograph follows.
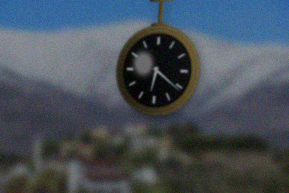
6:21
